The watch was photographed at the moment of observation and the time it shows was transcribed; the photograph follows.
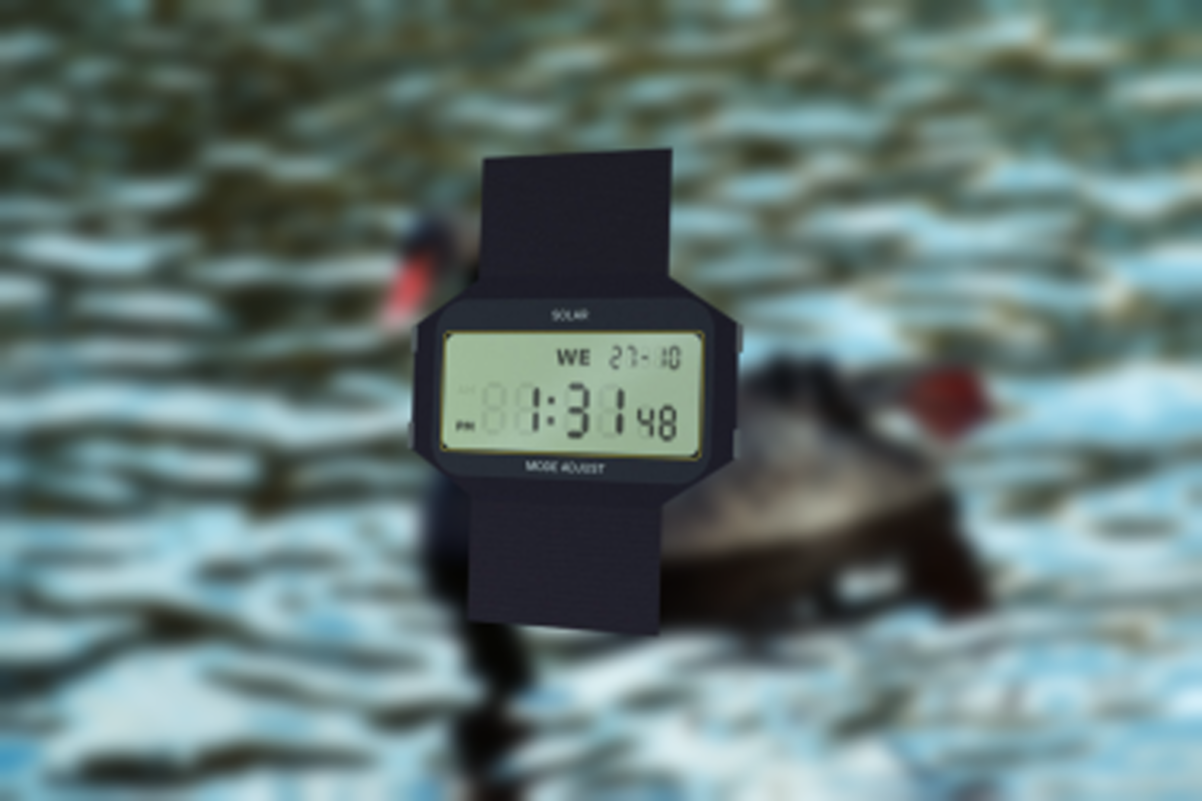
1:31:48
